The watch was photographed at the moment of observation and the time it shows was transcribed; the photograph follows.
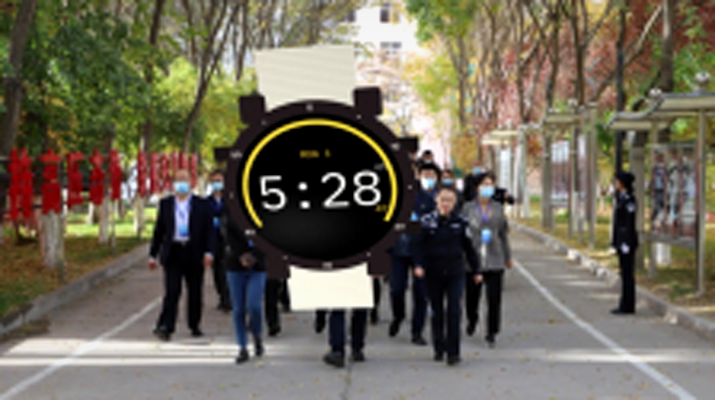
5:28
